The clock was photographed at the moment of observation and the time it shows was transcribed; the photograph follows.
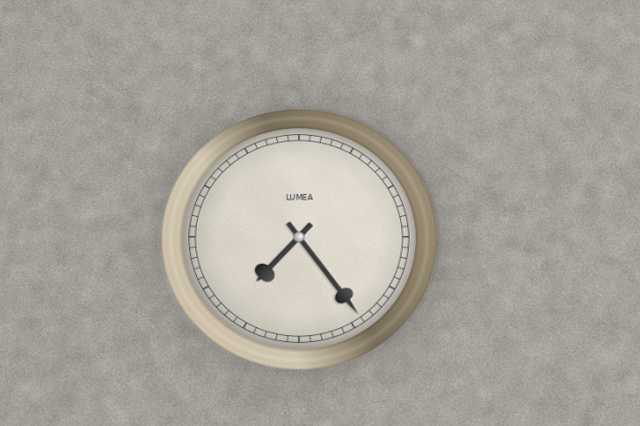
7:24
